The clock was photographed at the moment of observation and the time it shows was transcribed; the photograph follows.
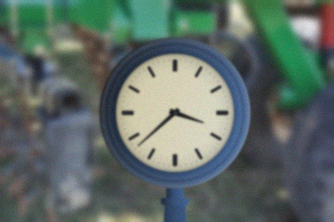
3:38
